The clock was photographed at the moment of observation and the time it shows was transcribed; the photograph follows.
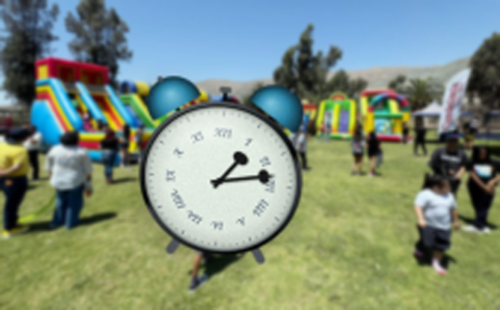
1:13
